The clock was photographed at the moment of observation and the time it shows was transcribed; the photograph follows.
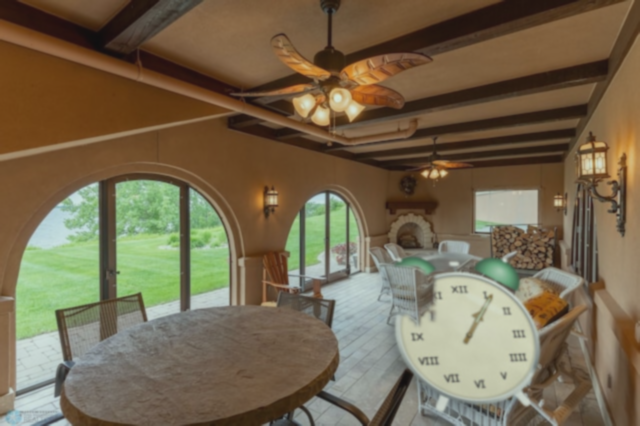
1:06
